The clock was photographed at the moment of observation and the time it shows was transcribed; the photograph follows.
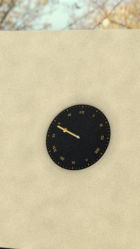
9:49
